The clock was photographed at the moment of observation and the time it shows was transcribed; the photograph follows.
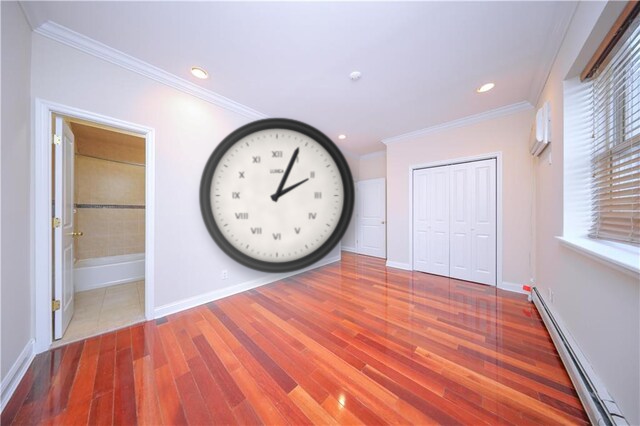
2:04
